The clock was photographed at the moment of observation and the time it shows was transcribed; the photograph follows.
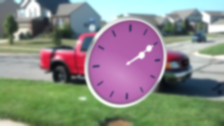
2:10
